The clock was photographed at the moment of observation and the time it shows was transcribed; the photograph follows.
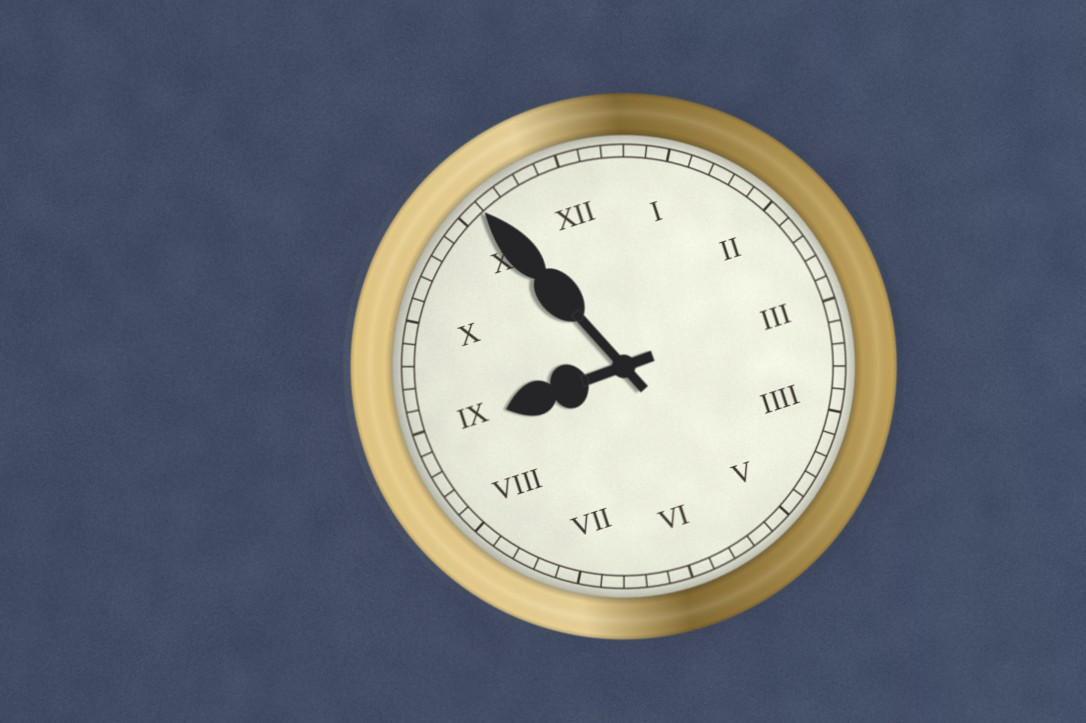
8:56
